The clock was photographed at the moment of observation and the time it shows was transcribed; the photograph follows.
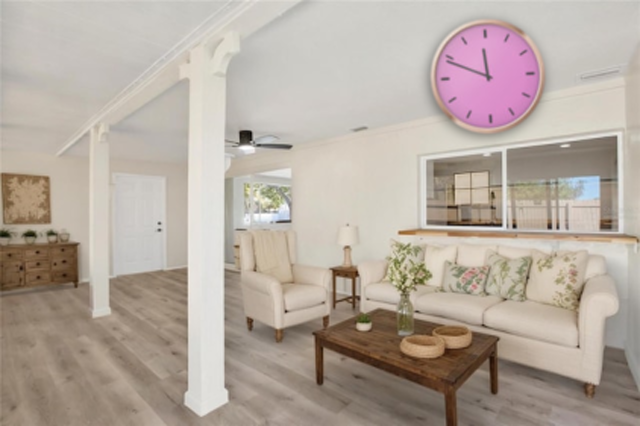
11:49
